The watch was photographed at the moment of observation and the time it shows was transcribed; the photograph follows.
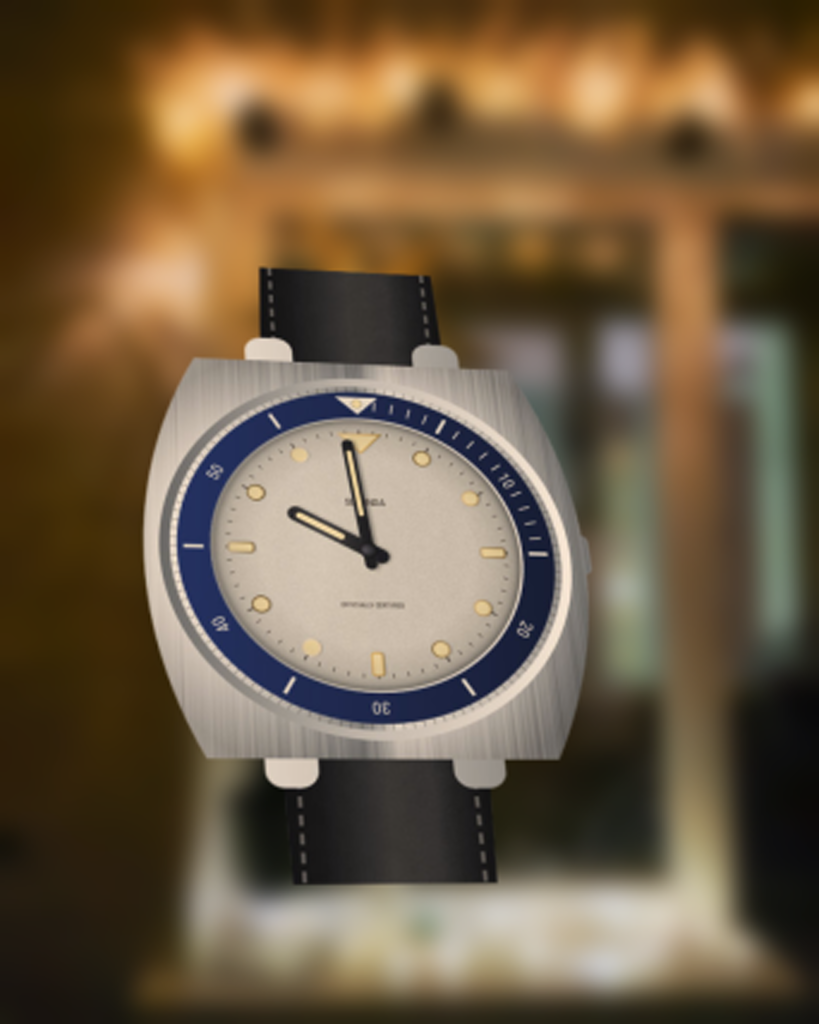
9:59
